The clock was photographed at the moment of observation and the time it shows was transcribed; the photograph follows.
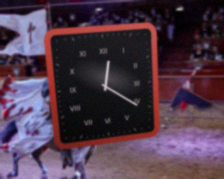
12:21
